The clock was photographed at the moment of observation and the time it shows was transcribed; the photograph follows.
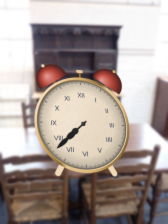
7:38
